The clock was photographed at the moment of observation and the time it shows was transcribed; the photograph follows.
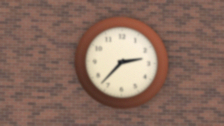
2:37
